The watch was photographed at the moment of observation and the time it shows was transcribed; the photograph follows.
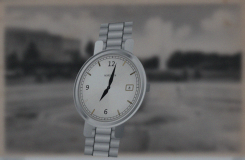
7:02
